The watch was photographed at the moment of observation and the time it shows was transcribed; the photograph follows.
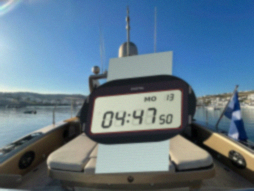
4:47
